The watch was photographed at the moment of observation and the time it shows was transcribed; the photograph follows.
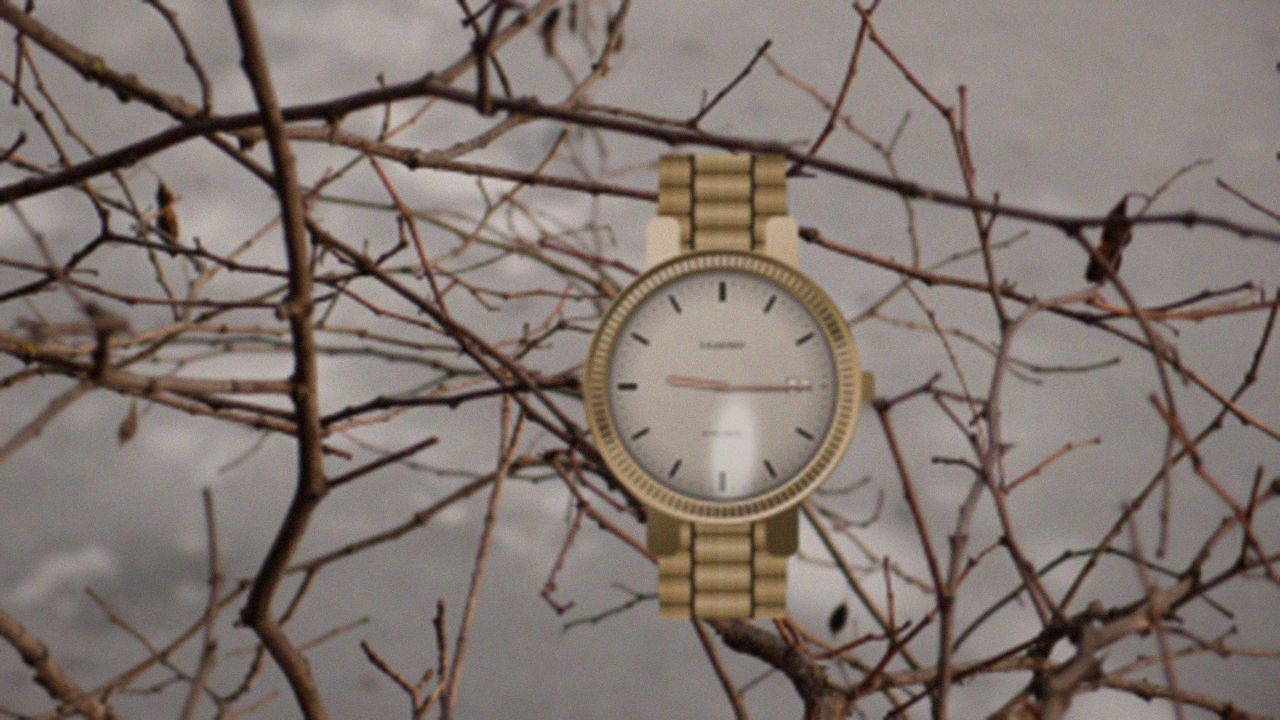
9:15
